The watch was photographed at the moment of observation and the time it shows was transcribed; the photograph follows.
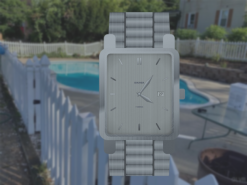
4:06
